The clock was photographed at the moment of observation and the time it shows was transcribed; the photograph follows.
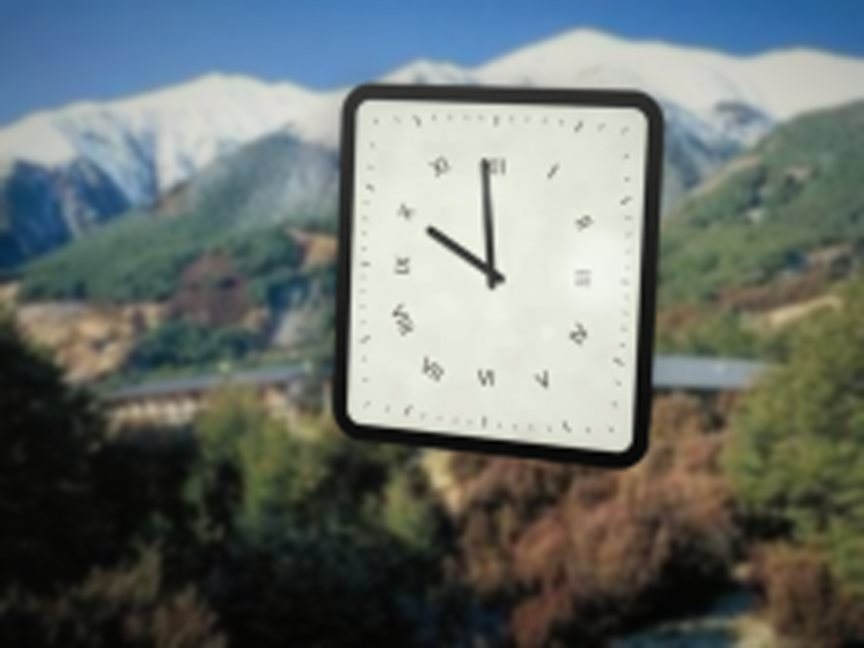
9:59
